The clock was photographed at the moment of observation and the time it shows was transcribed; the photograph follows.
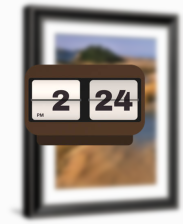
2:24
